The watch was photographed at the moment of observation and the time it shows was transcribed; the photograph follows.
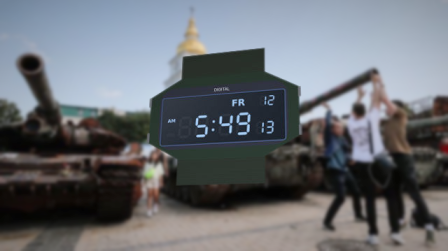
5:49:13
